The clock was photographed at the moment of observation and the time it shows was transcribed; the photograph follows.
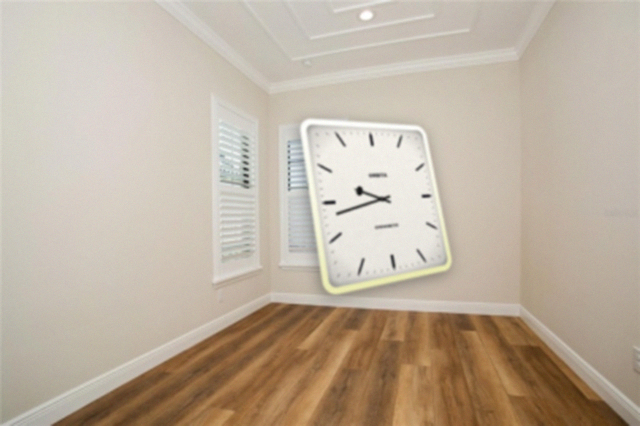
9:43
